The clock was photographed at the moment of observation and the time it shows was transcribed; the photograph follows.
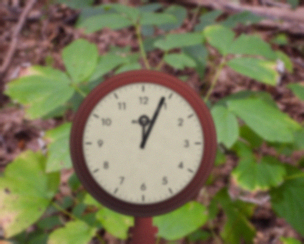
12:04
